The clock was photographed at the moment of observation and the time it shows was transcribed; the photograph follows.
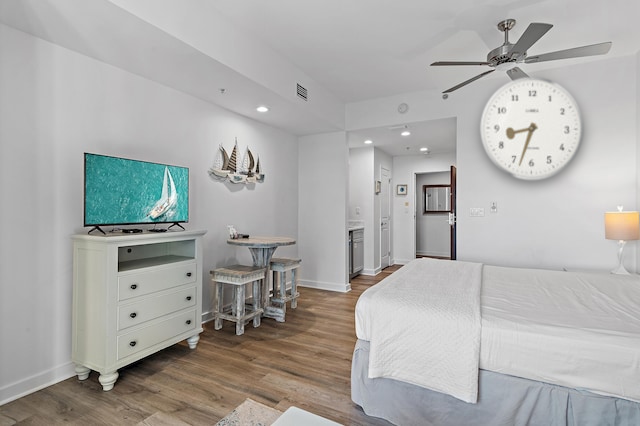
8:33
